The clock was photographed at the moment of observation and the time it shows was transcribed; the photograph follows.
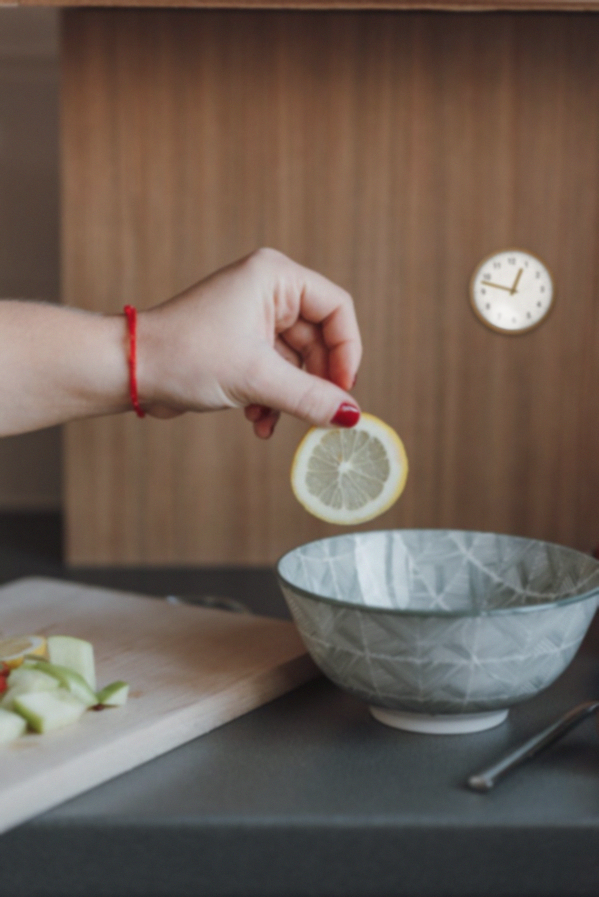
12:48
